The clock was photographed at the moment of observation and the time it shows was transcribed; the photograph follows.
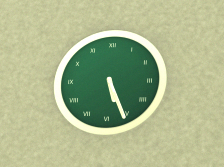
5:26
